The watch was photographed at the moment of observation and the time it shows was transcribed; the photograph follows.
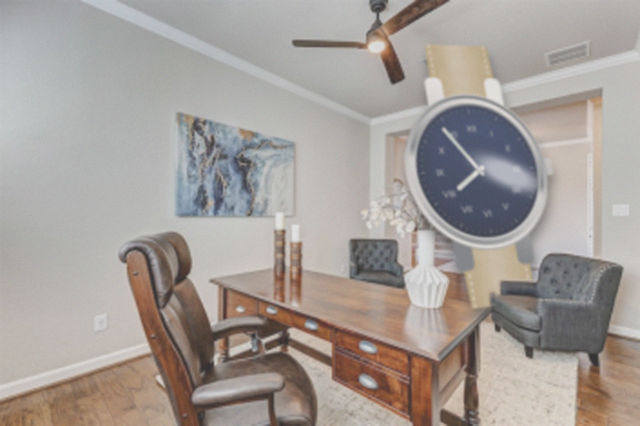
7:54
